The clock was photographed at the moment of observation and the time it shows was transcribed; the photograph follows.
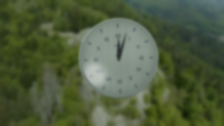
12:03
